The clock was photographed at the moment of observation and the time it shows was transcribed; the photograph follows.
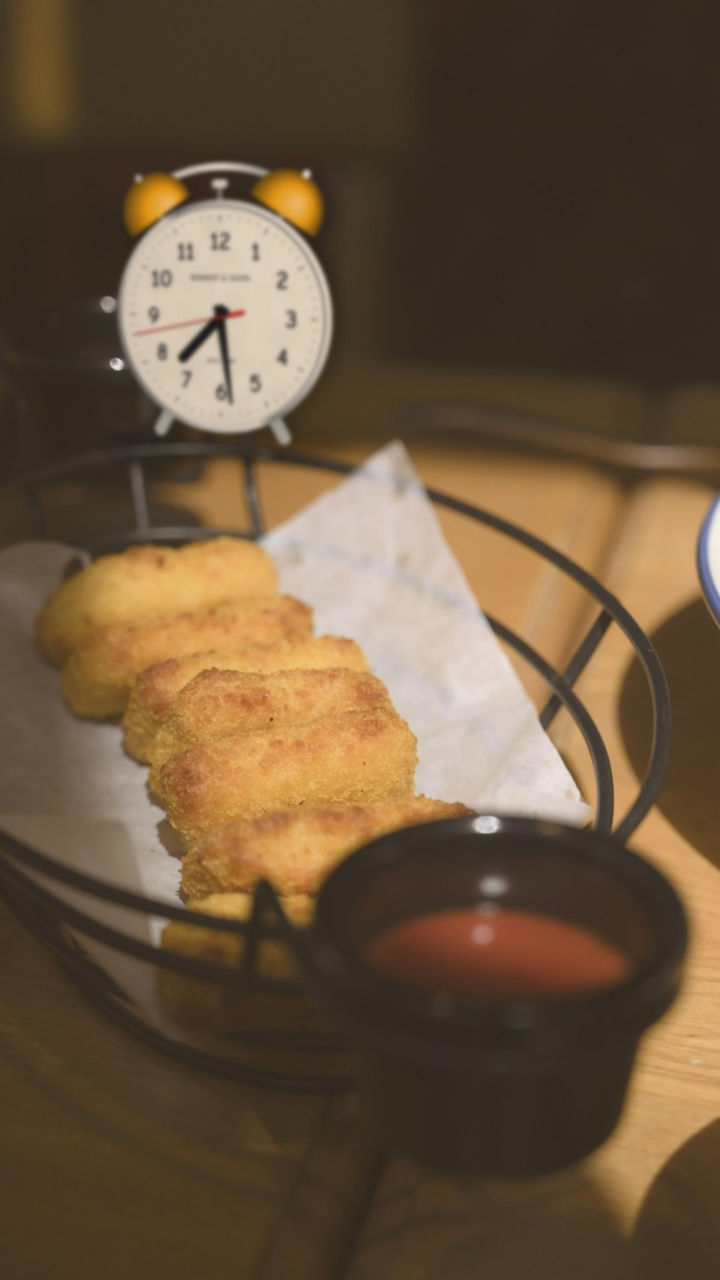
7:28:43
